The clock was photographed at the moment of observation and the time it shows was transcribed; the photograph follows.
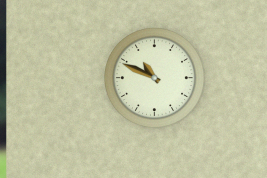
10:49
